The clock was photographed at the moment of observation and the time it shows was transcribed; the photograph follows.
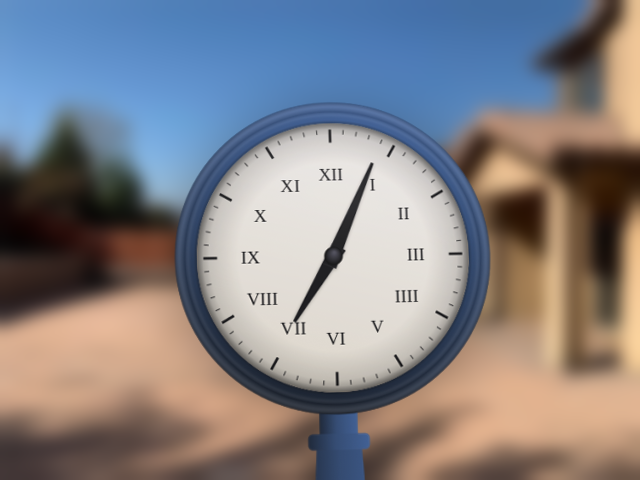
7:04
